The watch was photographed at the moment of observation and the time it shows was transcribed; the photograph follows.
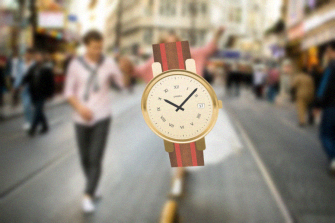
10:08
